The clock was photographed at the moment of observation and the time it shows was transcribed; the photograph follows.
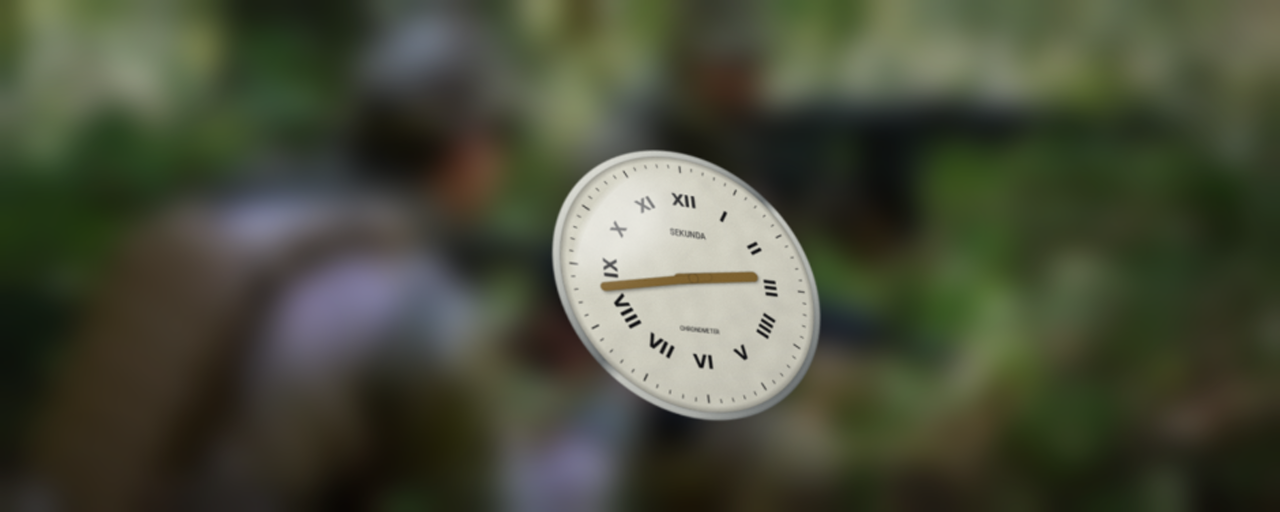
2:43
